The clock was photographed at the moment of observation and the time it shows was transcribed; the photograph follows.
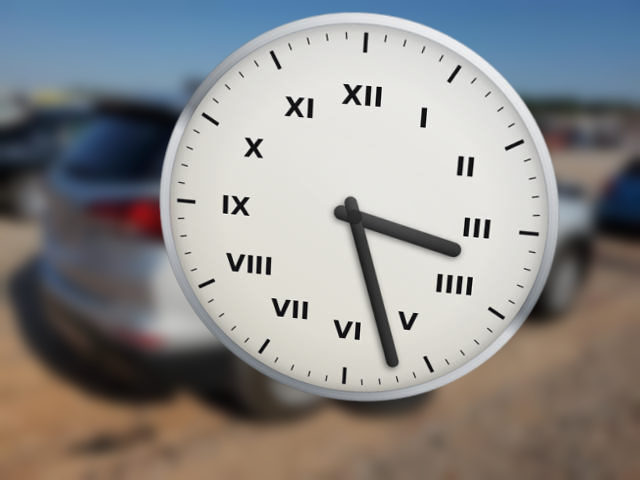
3:27
